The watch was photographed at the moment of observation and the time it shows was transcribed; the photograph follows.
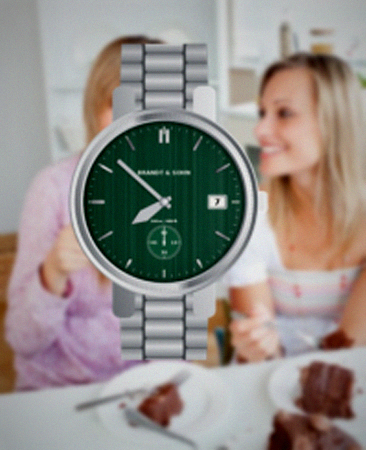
7:52
